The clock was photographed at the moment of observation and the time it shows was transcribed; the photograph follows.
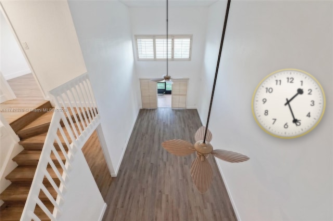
1:26
